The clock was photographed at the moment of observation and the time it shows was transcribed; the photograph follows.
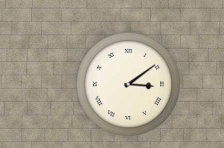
3:09
